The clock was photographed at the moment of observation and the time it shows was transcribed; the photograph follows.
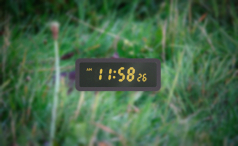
11:58:26
